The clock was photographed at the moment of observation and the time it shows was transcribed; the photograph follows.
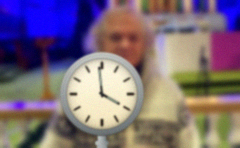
3:59
